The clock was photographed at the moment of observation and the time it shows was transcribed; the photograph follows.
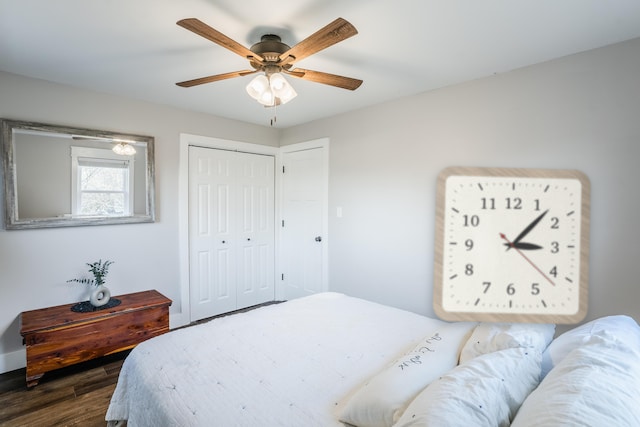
3:07:22
